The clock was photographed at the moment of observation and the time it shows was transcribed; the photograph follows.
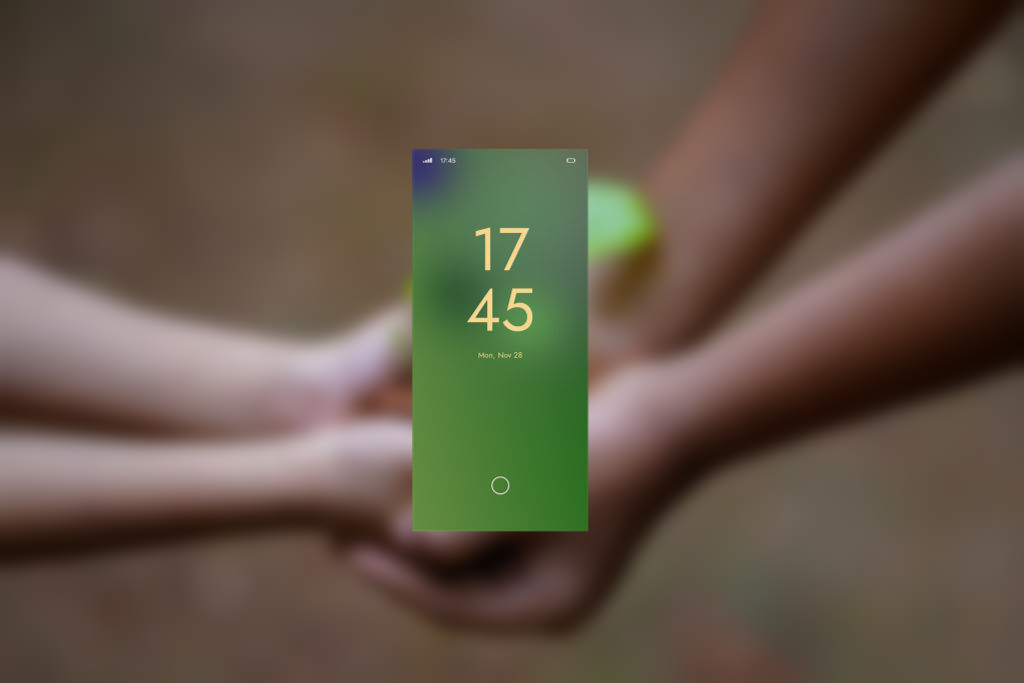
17:45
